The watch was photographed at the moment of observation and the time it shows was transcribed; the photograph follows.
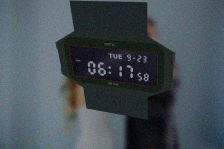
6:17:58
